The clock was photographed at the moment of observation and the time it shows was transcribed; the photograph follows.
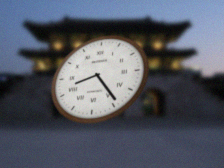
8:24
